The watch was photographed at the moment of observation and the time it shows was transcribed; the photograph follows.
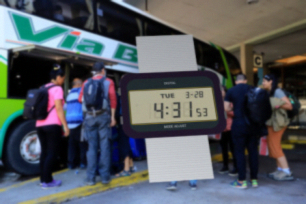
4:31
